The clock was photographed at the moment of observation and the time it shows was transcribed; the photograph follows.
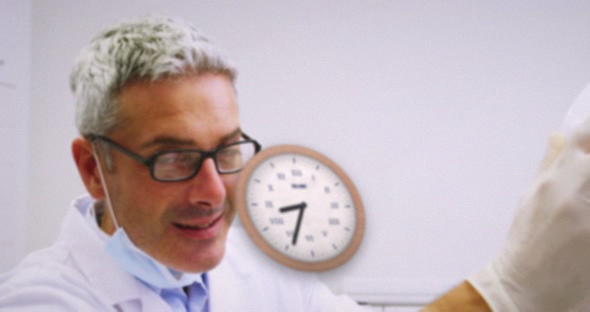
8:34
